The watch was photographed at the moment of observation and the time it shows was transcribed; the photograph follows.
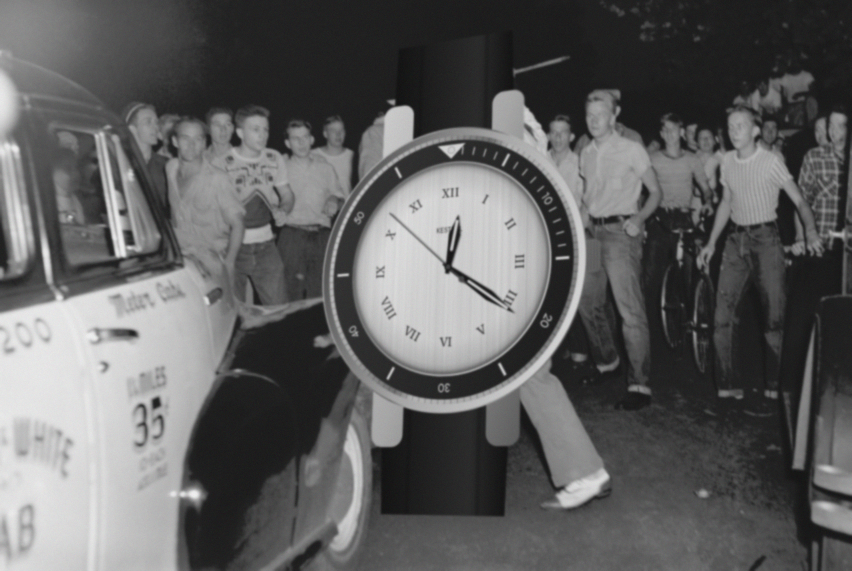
12:20:52
